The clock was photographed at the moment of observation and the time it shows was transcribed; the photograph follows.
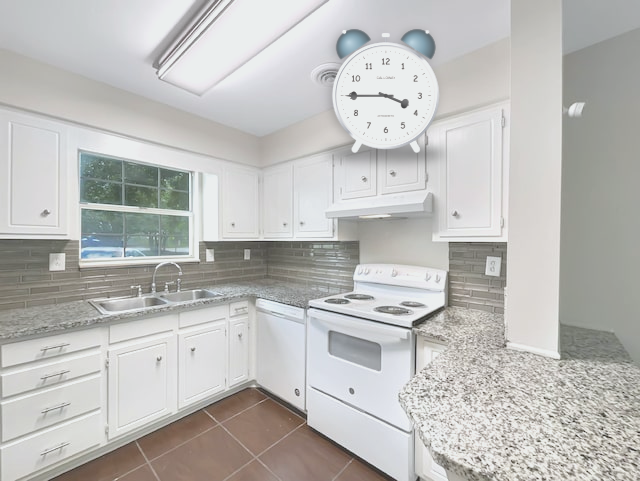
3:45
